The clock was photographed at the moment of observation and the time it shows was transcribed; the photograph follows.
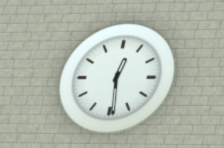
12:29
